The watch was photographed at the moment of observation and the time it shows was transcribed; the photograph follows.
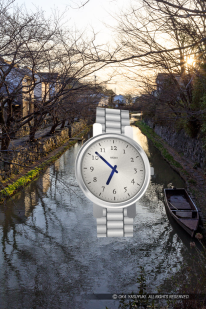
6:52
